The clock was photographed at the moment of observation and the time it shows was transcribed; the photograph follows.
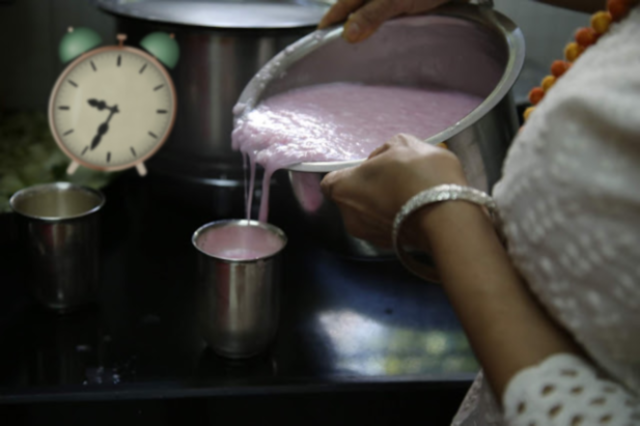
9:34
